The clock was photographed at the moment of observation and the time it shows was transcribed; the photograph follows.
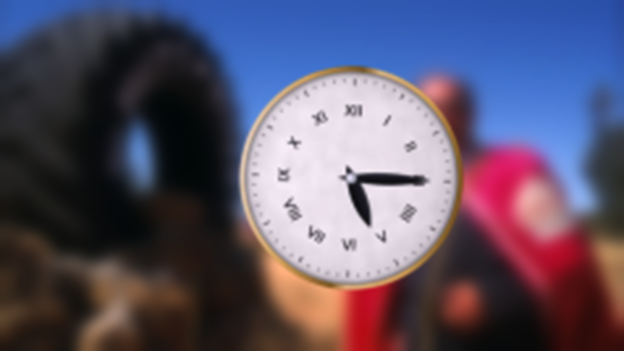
5:15
